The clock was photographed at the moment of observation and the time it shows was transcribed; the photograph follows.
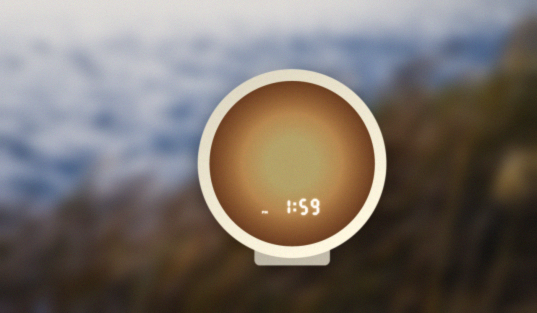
1:59
